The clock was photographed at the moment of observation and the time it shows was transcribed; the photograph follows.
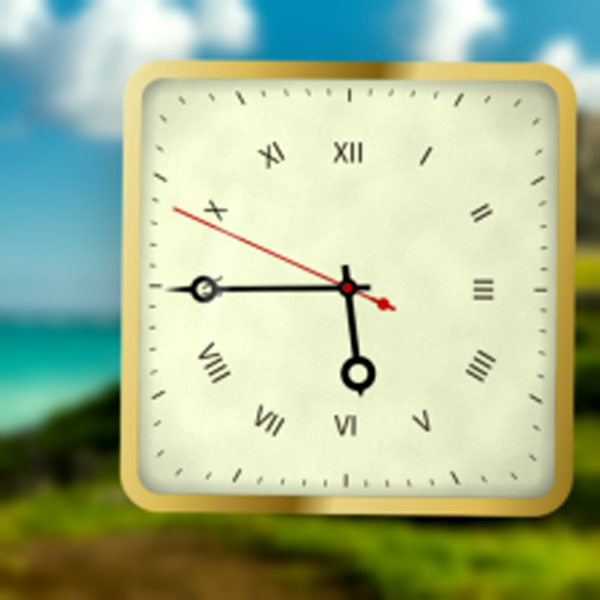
5:44:49
